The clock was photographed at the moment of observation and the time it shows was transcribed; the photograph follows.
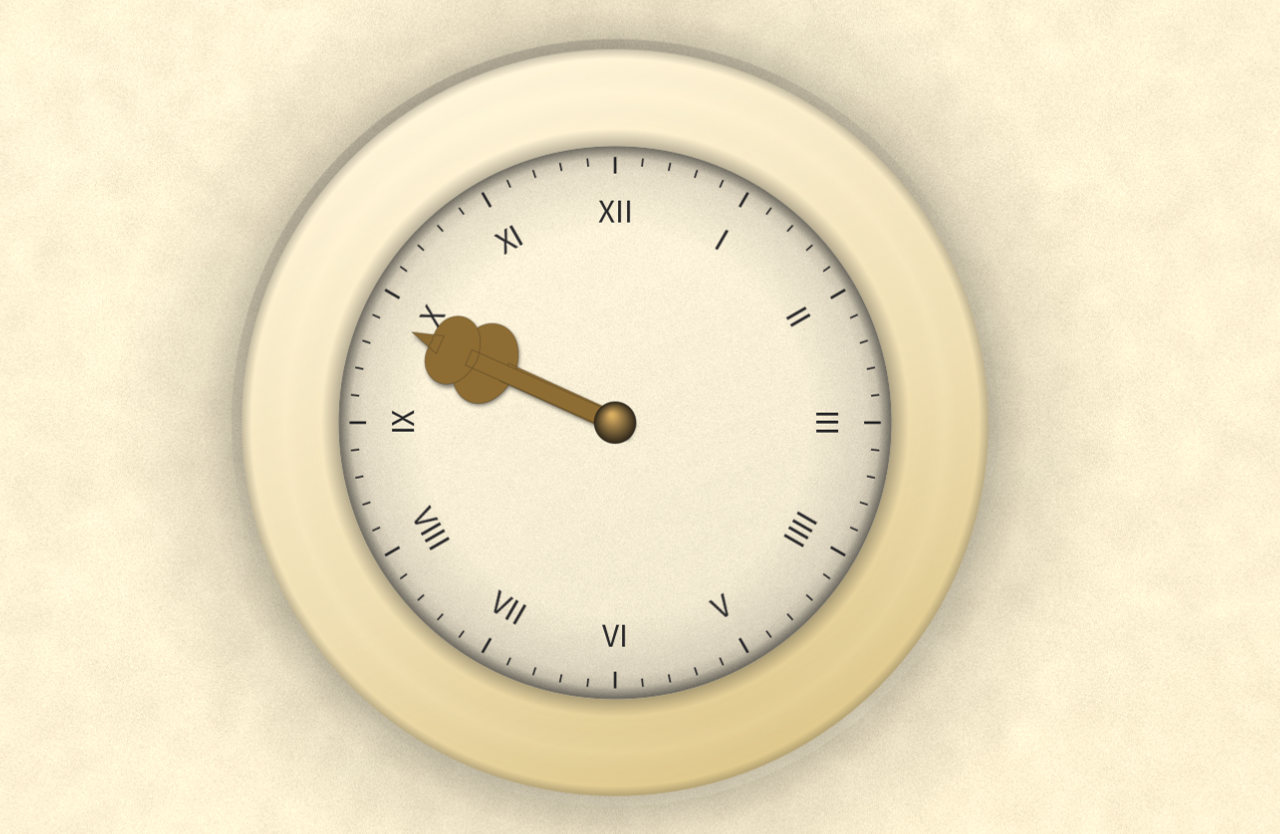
9:49
